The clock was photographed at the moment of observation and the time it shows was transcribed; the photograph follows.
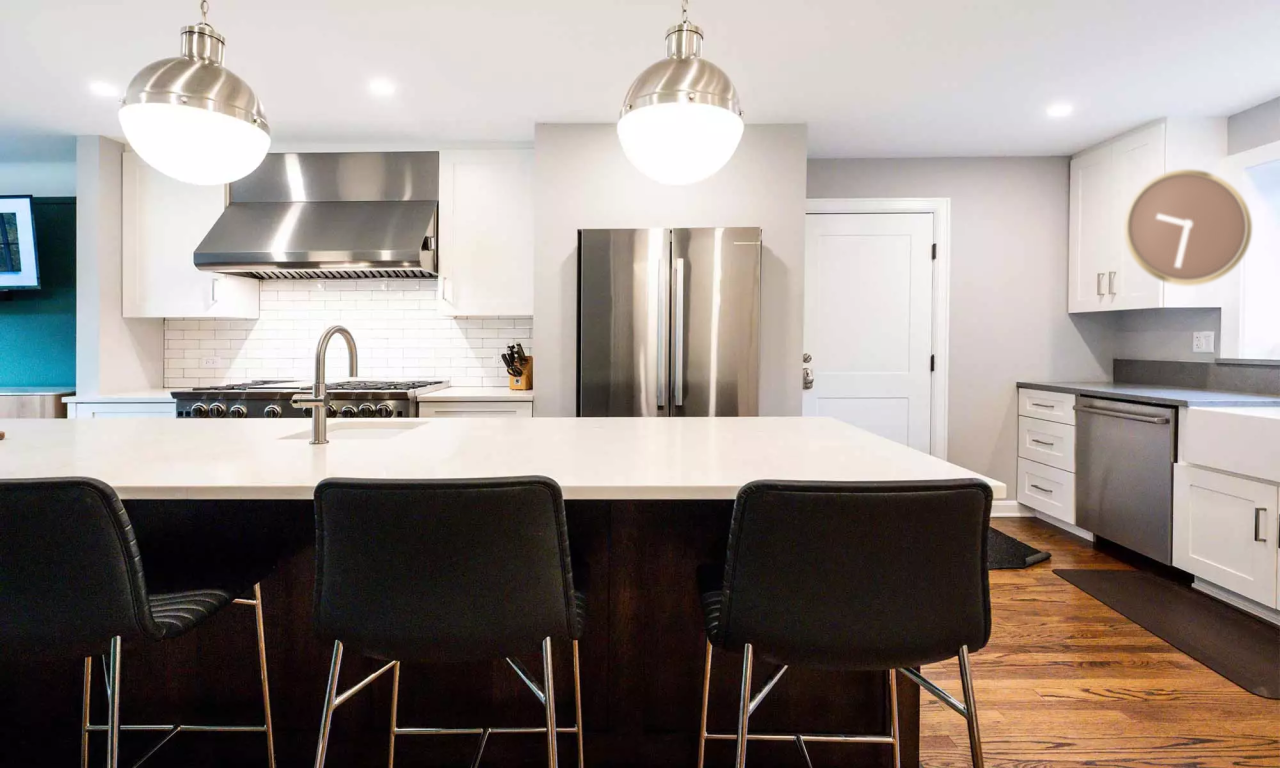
9:32
